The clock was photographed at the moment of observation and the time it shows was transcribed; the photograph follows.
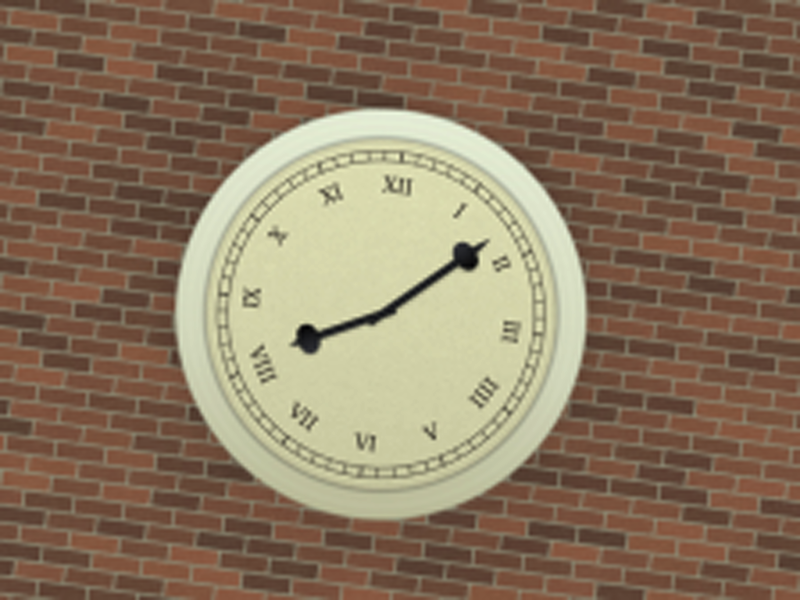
8:08
